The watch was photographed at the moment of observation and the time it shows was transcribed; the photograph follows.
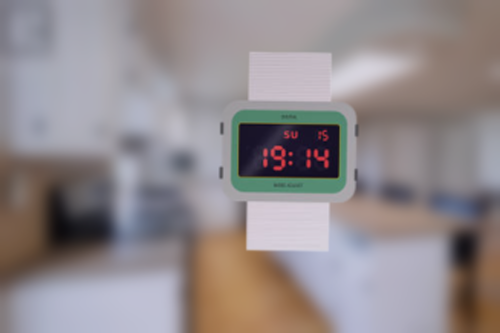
19:14
